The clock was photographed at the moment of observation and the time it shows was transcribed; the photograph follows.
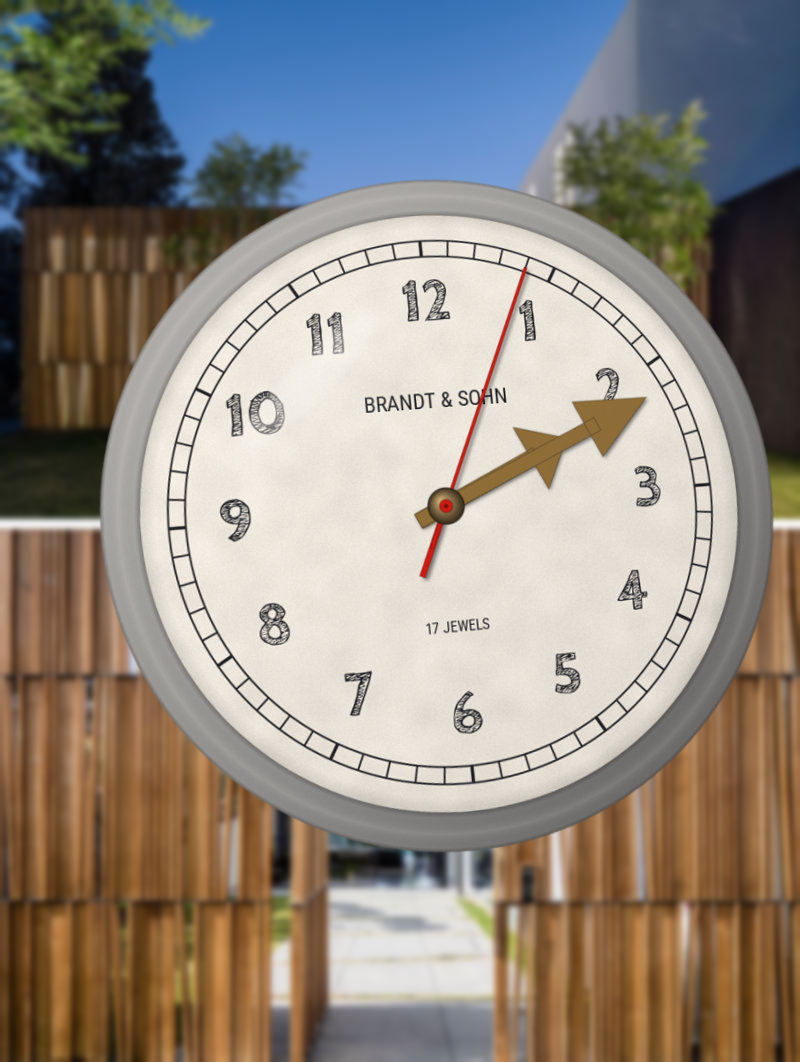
2:11:04
